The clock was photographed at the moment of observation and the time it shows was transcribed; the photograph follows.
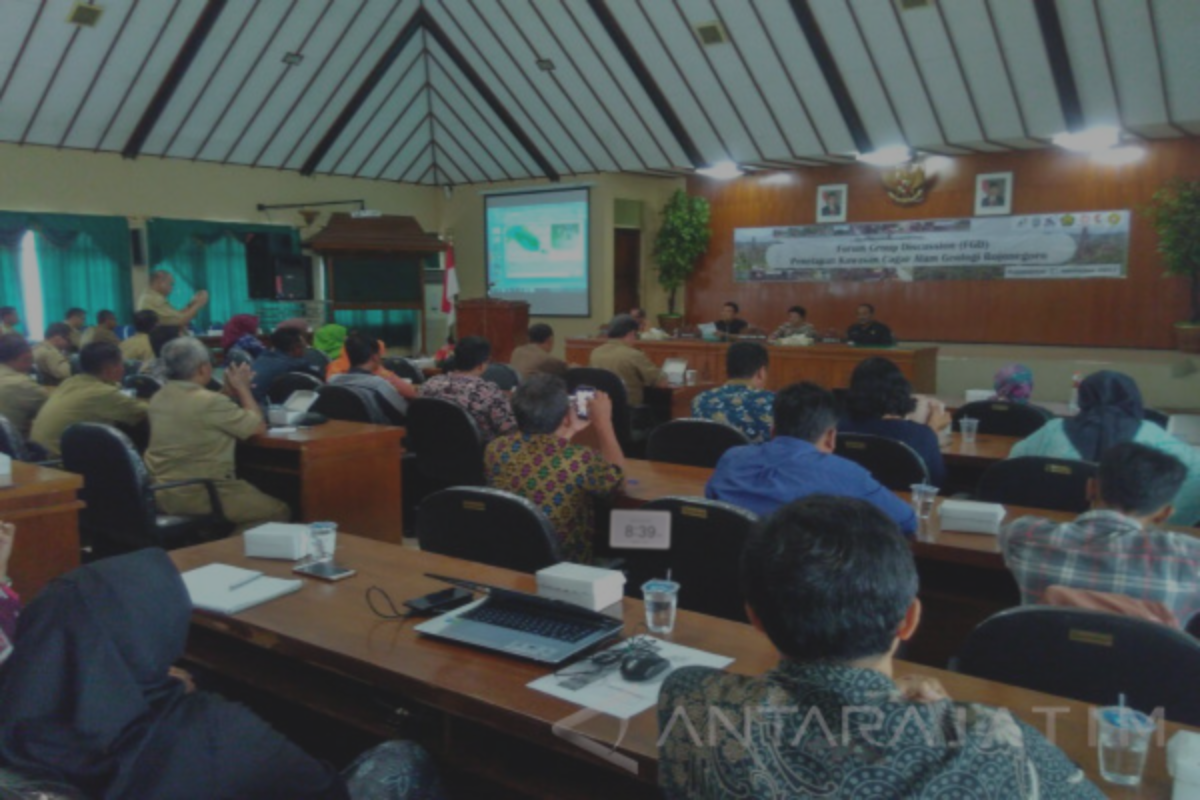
8:39
